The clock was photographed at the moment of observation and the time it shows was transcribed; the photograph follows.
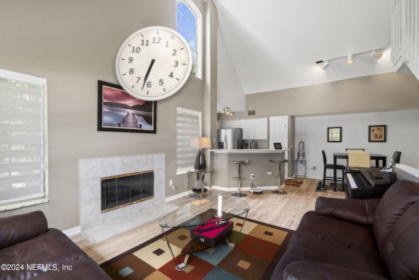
6:32
